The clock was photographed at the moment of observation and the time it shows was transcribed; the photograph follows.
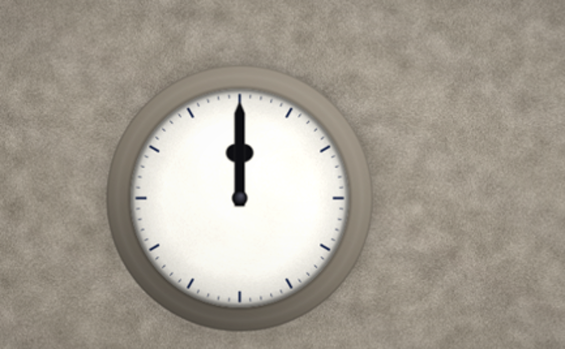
12:00
